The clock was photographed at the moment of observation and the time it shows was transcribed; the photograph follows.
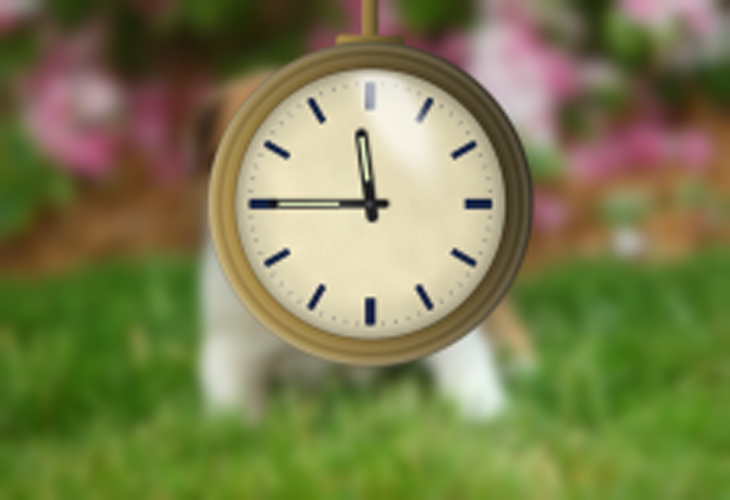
11:45
